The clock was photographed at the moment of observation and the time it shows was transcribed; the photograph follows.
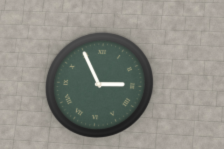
2:55
